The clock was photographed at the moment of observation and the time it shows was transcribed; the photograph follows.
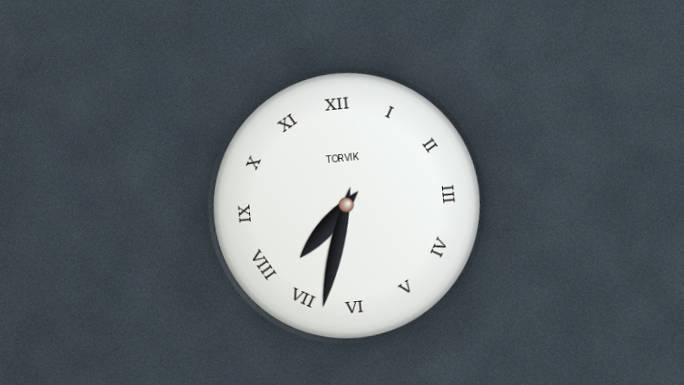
7:33
